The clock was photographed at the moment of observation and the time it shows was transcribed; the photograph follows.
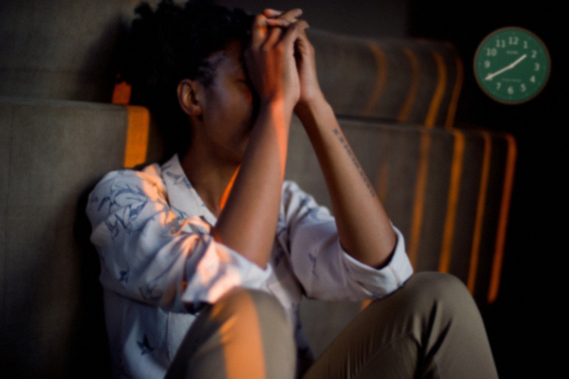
1:40
